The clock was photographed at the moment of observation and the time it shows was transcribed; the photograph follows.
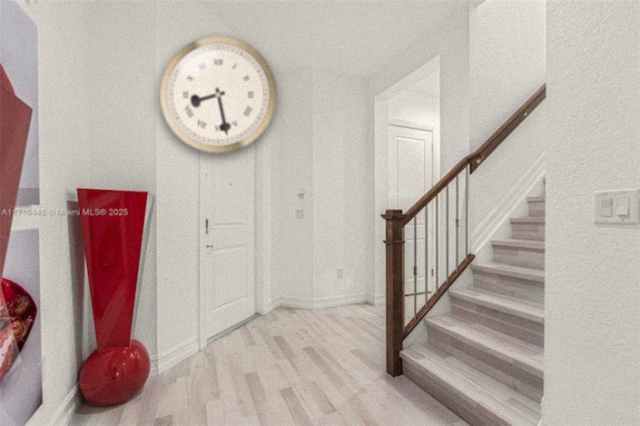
8:28
